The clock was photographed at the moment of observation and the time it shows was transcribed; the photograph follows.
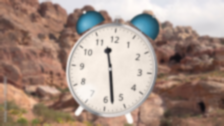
11:28
